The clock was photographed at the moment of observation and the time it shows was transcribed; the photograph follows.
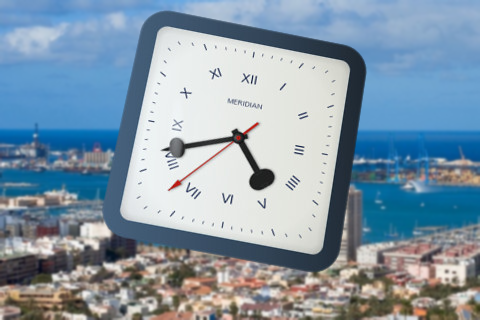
4:41:37
